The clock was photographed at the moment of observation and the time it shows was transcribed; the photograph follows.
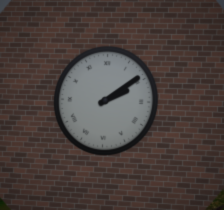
2:09
